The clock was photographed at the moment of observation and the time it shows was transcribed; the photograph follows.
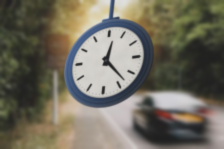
12:23
